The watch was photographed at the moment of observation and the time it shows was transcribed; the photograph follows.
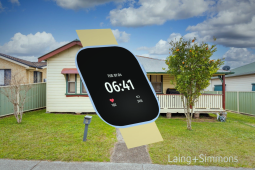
6:41
